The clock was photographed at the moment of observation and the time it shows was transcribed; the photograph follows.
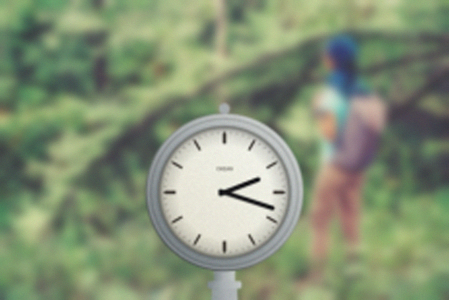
2:18
